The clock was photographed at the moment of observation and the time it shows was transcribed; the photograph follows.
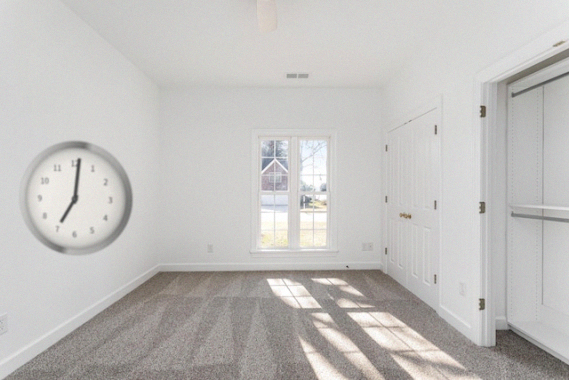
7:01
